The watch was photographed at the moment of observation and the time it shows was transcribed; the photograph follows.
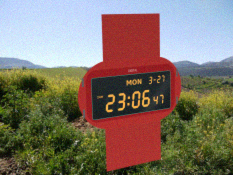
23:06:47
